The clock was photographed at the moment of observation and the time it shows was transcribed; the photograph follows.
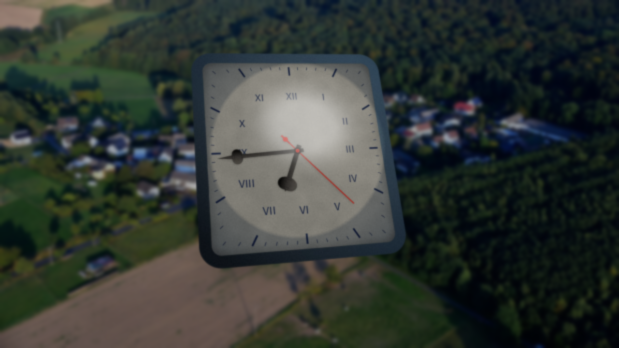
6:44:23
